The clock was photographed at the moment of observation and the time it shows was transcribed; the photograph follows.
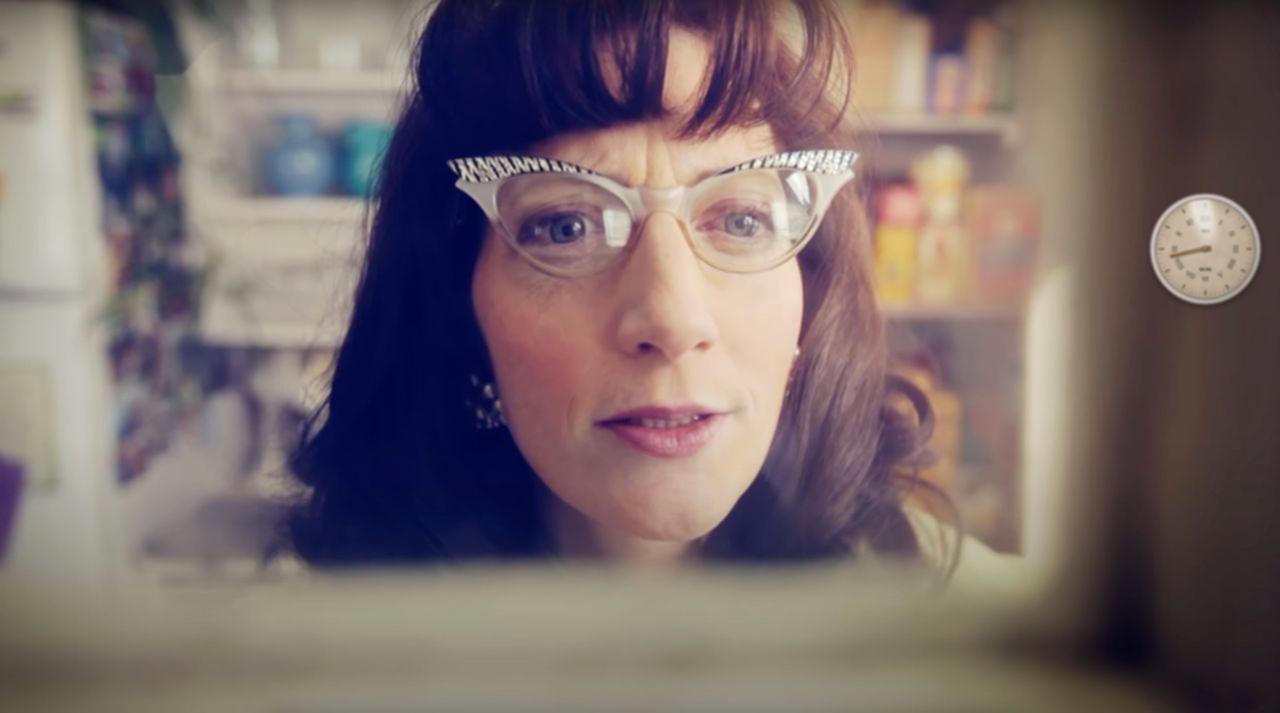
8:43
